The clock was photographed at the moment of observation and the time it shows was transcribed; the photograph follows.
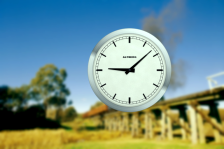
9:08
